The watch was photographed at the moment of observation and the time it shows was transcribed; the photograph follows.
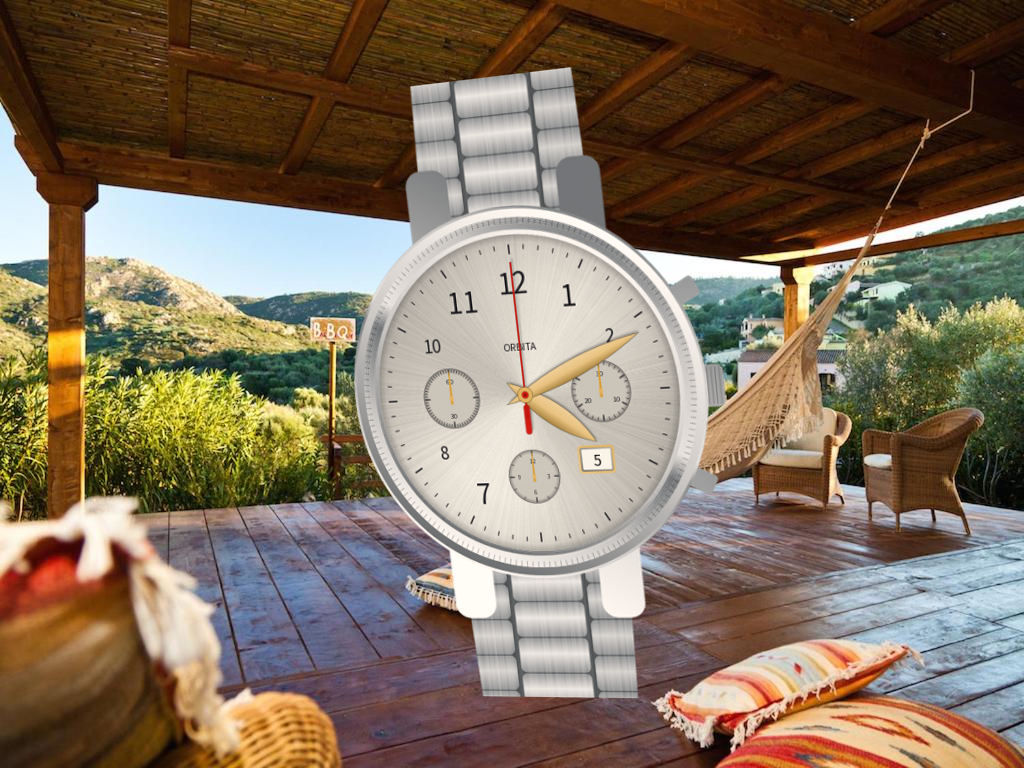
4:11
